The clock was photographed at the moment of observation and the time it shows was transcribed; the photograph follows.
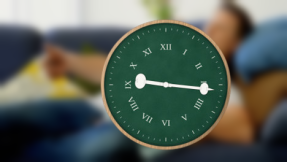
9:16
